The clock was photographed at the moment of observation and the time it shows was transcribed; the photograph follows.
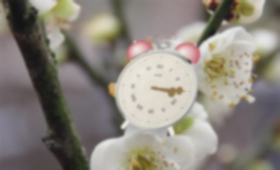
3:15
